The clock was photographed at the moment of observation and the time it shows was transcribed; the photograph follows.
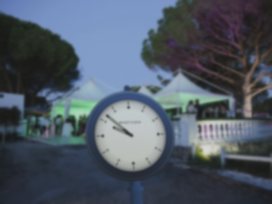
9:52
